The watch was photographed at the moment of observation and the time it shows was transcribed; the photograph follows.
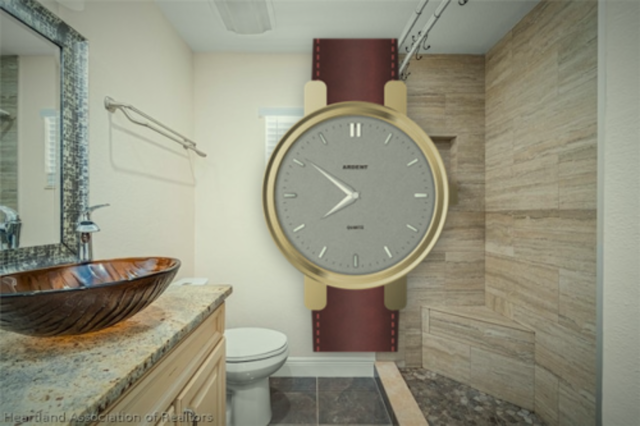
7:51
